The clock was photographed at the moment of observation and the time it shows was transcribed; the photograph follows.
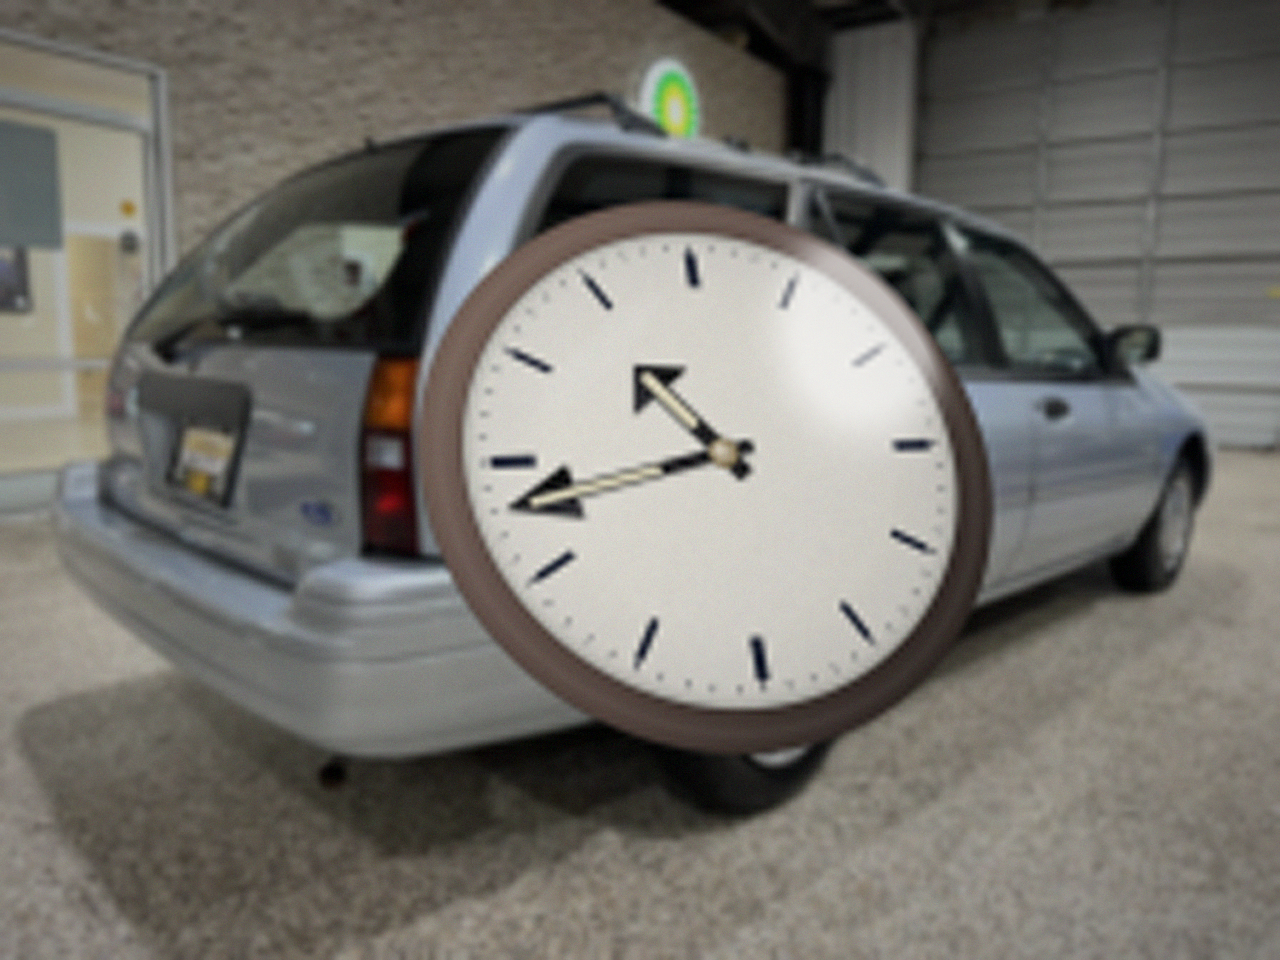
10:43
